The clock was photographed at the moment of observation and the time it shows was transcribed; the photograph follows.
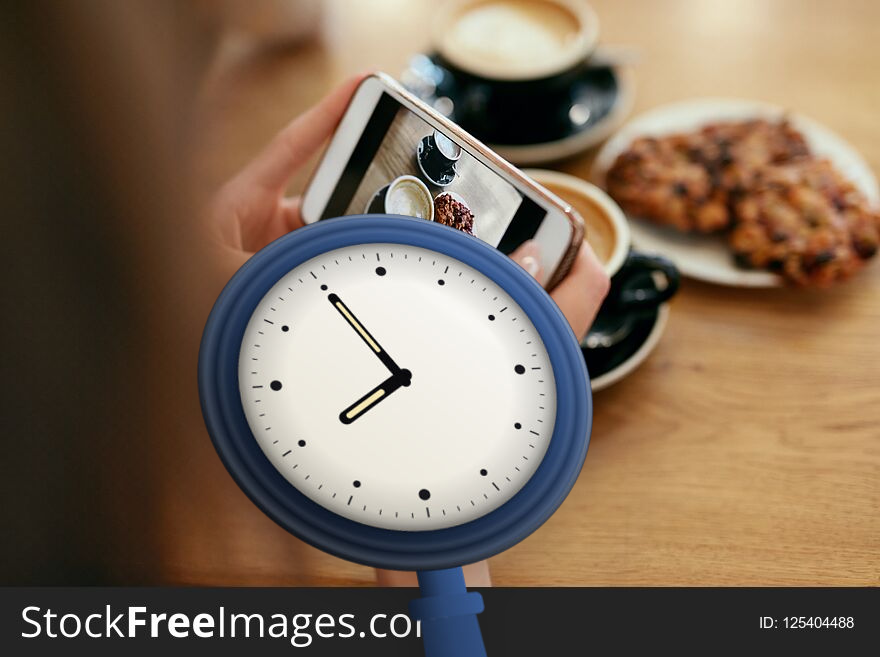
7:55
